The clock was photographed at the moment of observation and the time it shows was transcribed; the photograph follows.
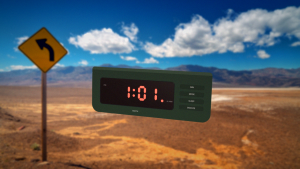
1:01
